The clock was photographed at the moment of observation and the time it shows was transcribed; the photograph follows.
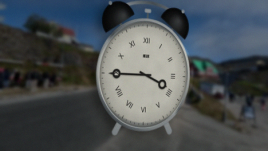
3:45
